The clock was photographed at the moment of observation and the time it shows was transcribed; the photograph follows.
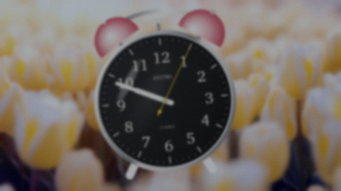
9:49:05
